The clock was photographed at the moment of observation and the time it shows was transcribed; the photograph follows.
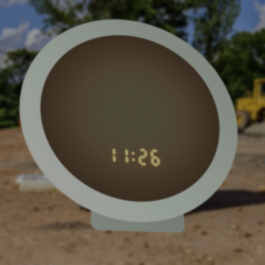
11:26
